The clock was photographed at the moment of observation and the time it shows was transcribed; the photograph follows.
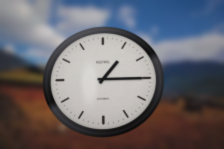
1:15
